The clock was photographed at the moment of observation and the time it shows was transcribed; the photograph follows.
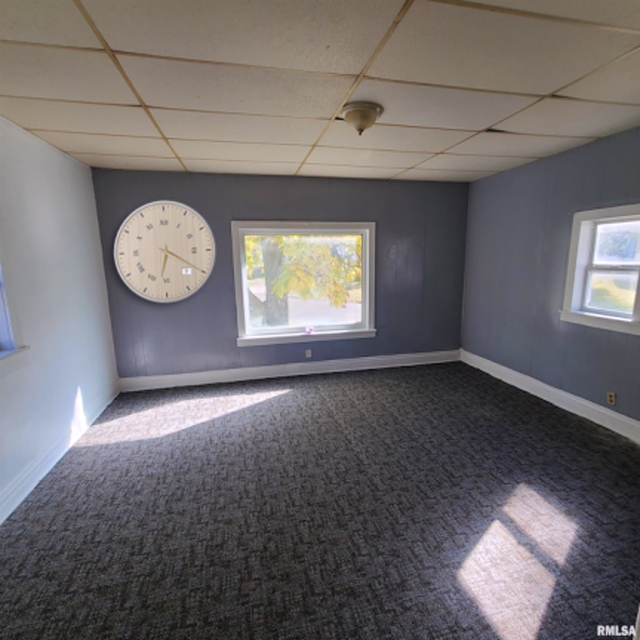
6:20
